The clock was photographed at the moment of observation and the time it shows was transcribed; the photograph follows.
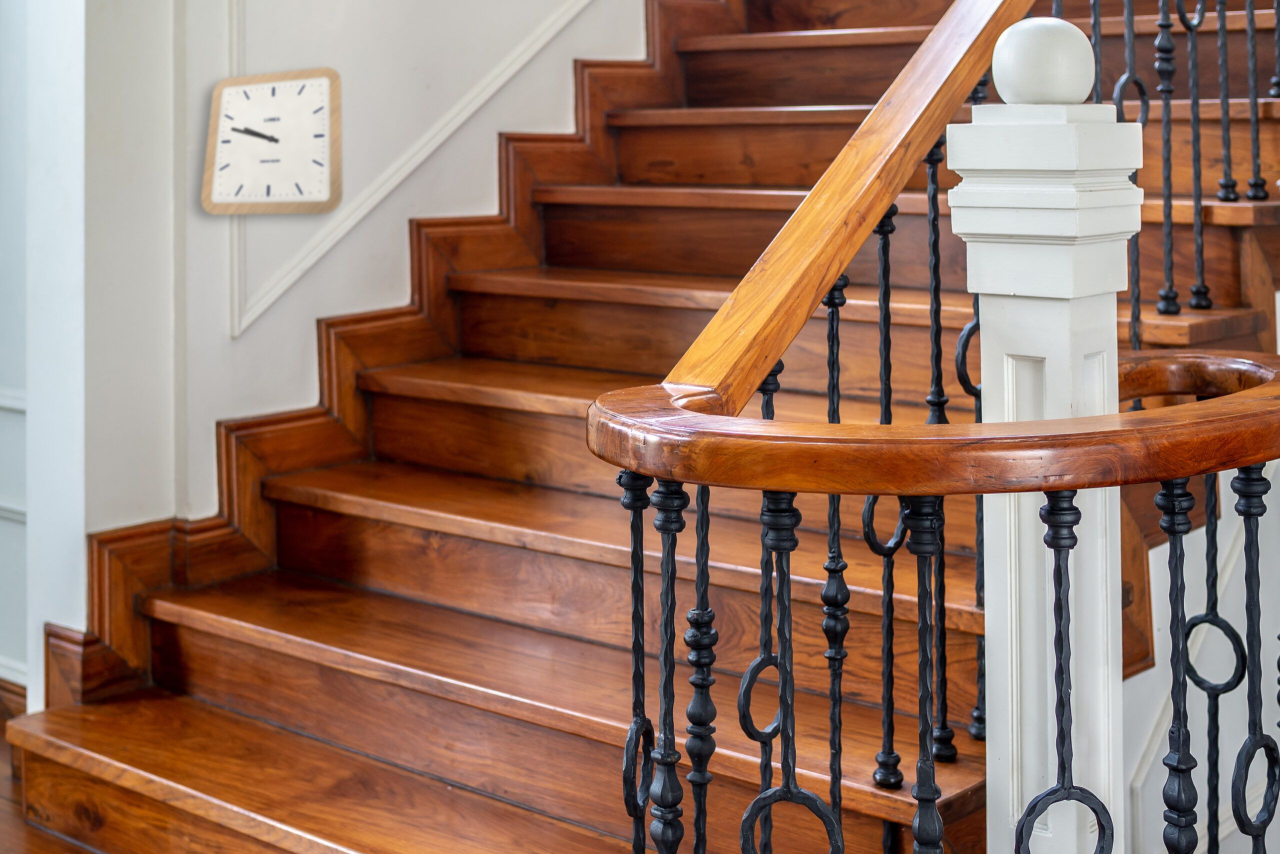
9:48
